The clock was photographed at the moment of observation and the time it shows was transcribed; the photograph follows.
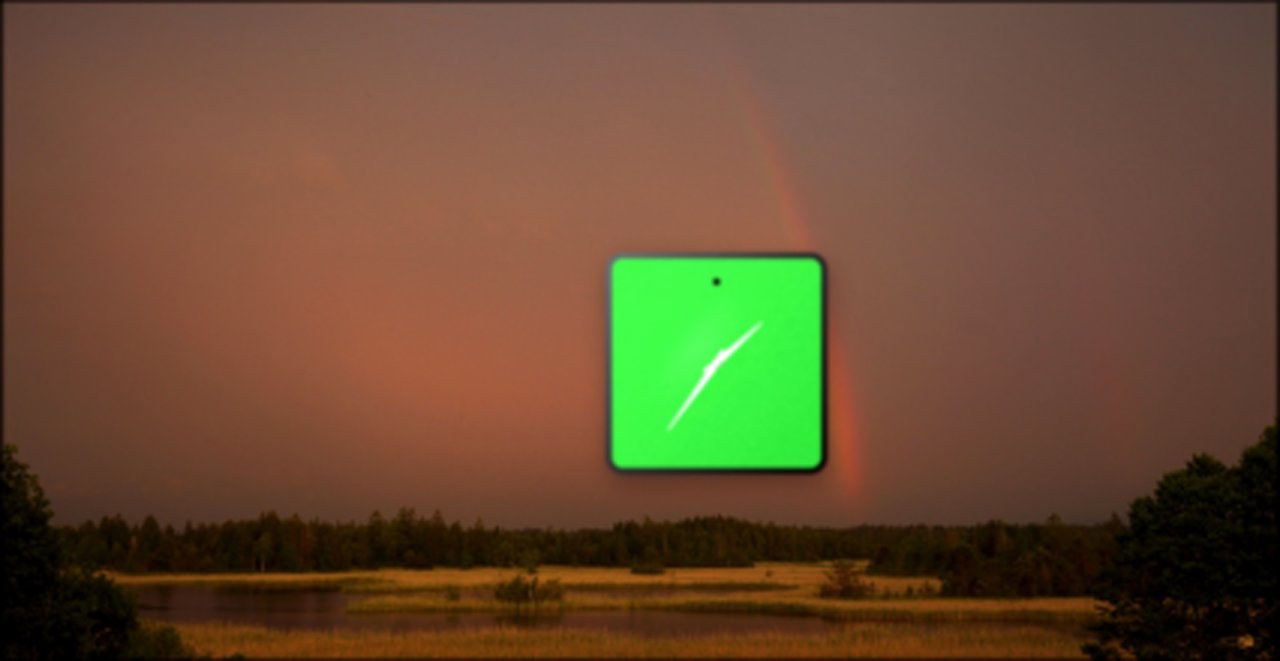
1:36
